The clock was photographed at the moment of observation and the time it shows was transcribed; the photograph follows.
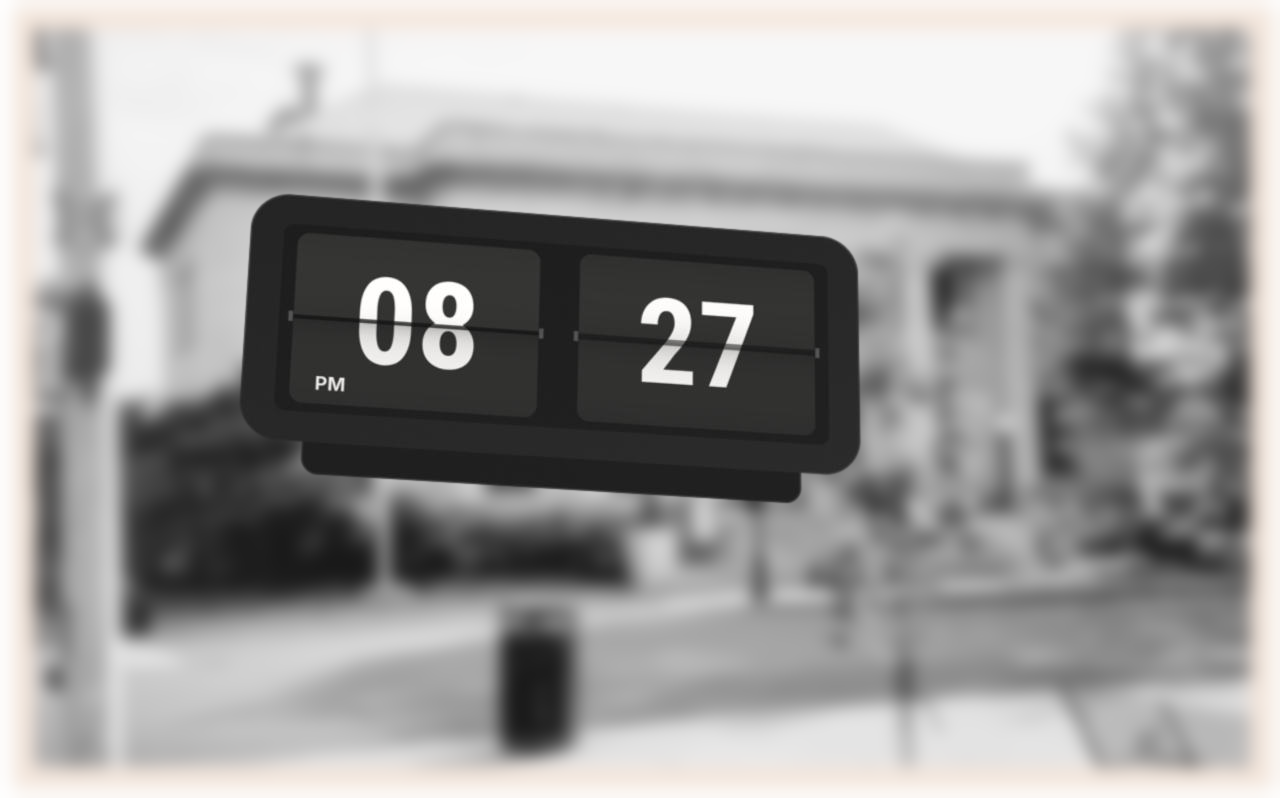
8:27
